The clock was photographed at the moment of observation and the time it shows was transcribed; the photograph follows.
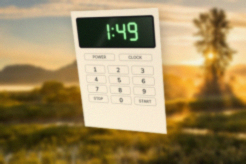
1:49
